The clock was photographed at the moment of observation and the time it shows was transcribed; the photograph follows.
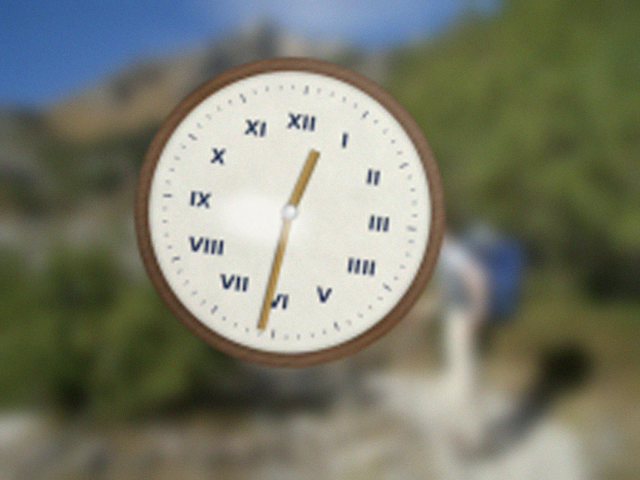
12:31
